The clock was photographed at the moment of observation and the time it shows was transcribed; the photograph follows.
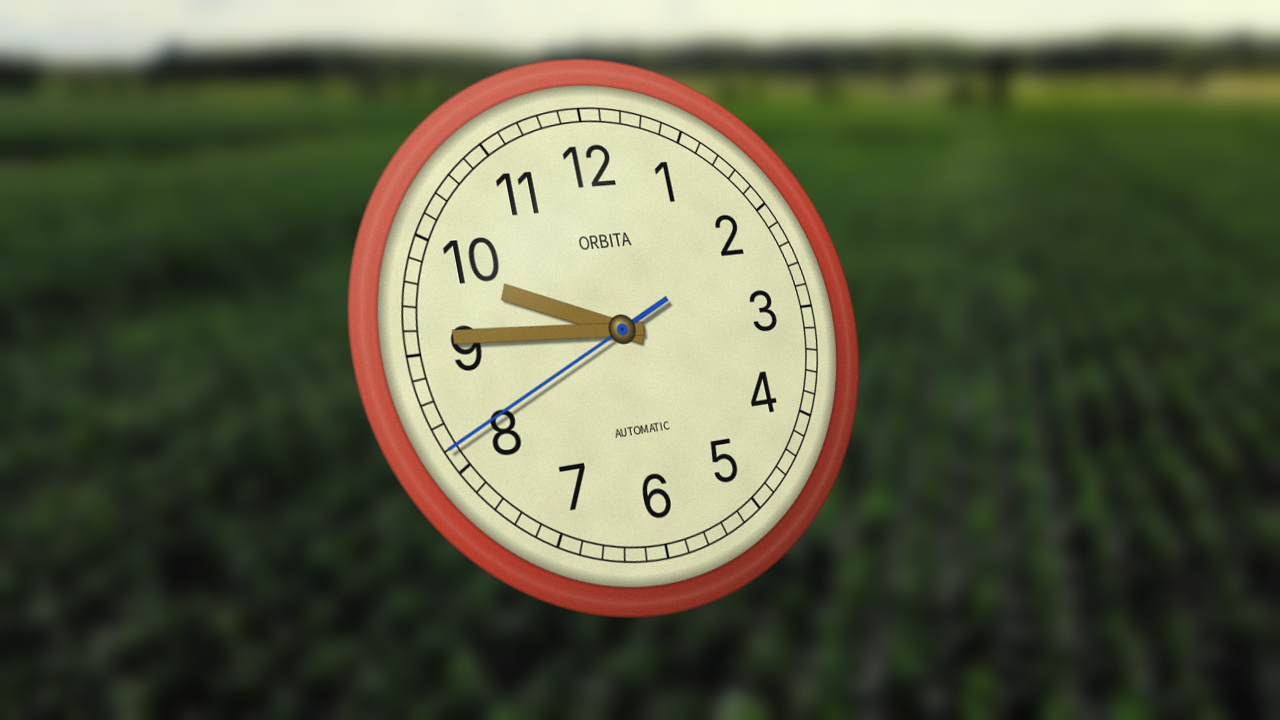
9:45:41
